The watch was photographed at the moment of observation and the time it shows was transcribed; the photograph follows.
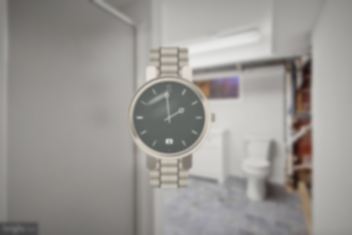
1:59
